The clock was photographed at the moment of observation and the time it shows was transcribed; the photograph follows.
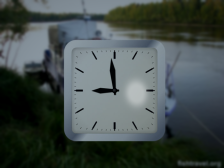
8:59
